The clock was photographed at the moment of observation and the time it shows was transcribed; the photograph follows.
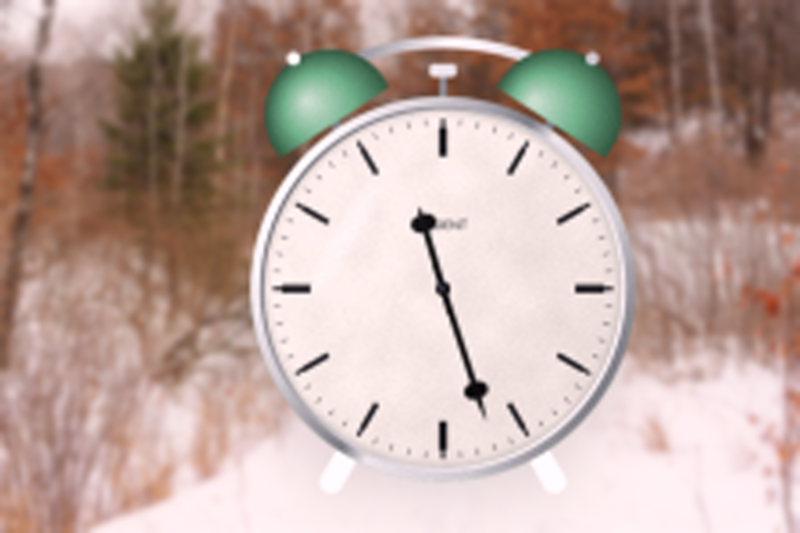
11:27
